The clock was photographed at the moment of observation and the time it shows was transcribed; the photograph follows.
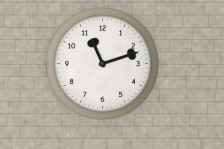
11:12
